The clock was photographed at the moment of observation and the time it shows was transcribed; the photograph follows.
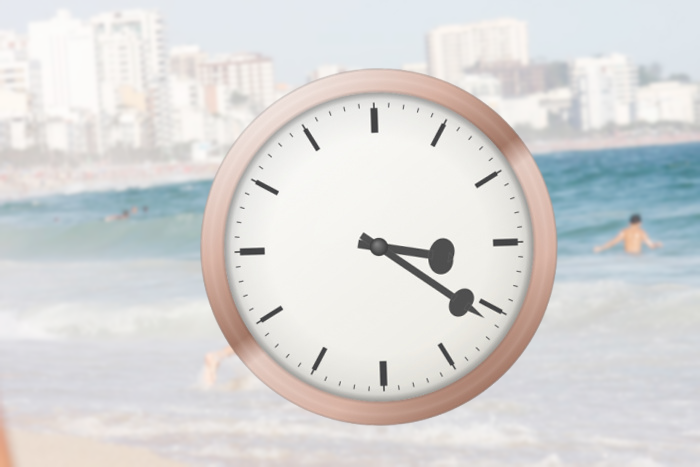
3:21
